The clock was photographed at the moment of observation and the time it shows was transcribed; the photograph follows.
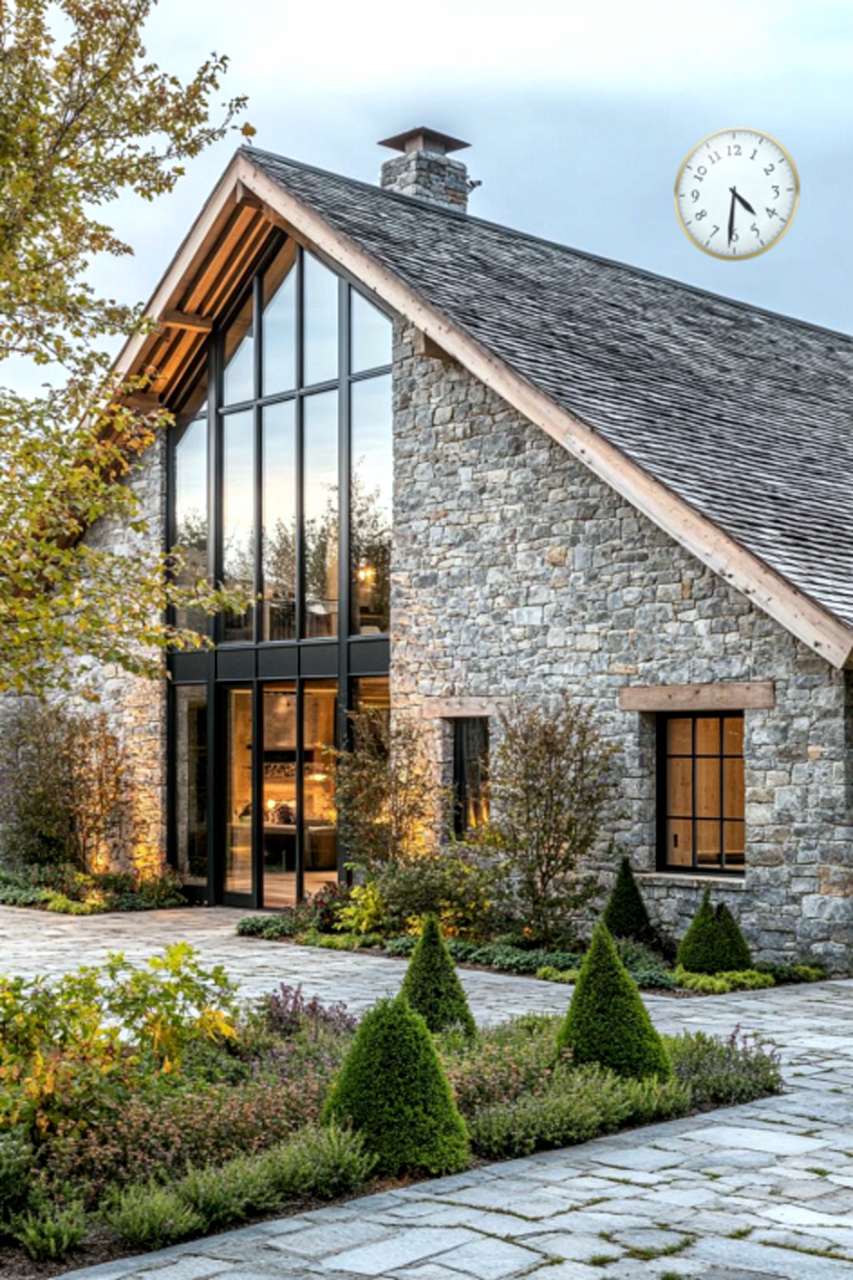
4:31
